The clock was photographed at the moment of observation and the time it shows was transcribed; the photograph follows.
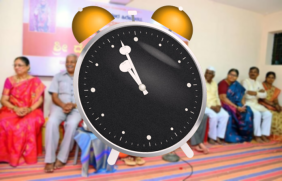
10:57
